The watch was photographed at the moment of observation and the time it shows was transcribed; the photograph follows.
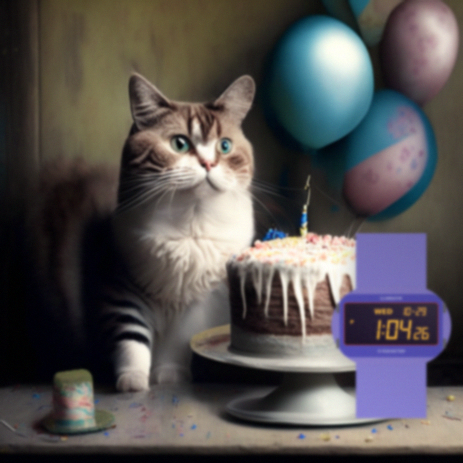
1:04:26
